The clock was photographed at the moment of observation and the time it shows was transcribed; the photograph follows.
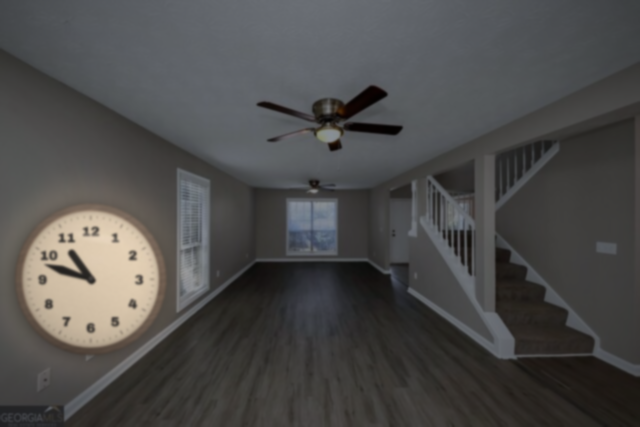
10:48
